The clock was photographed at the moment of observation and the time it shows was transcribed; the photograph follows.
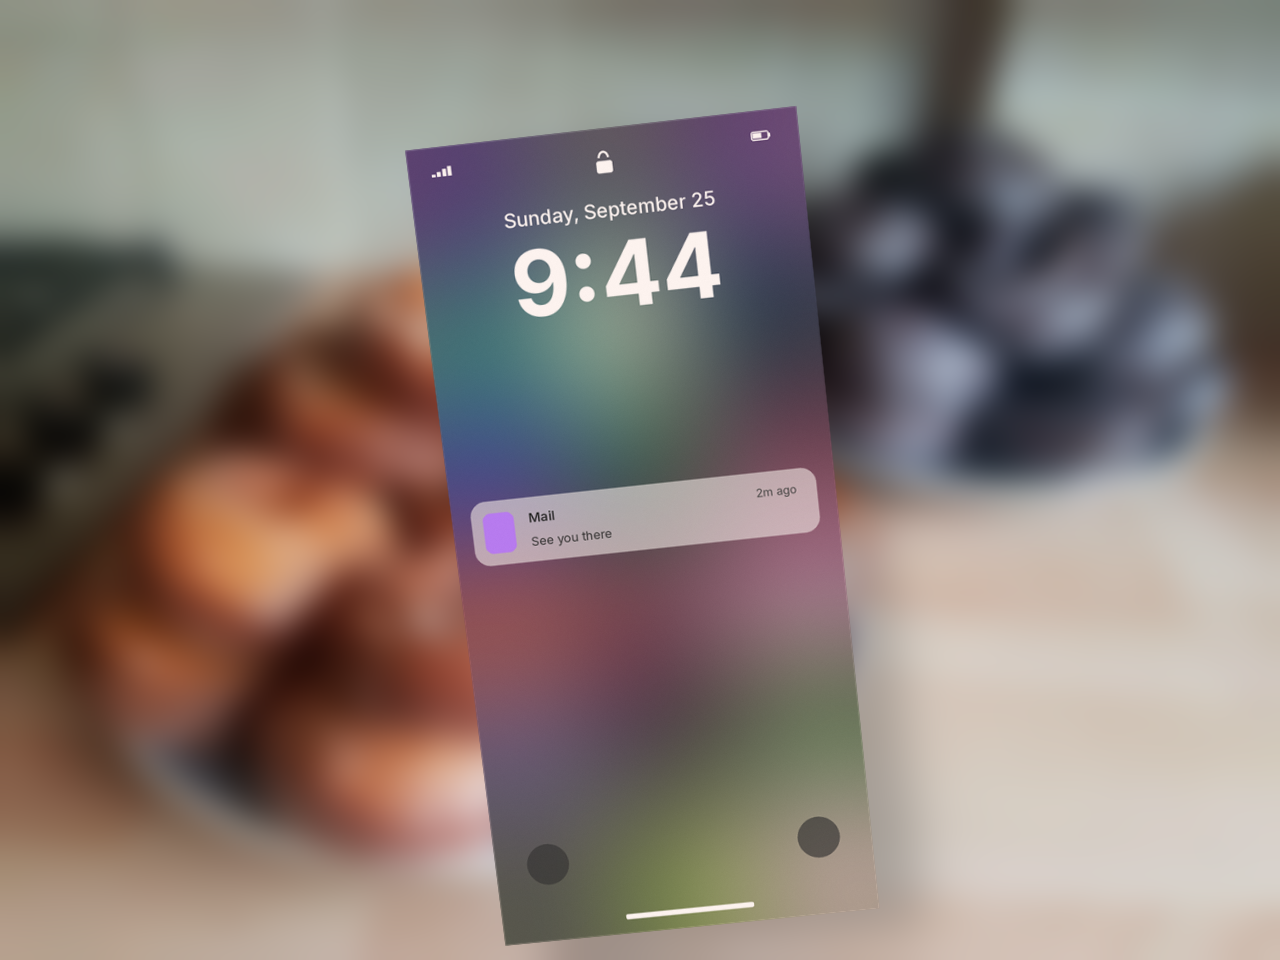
9:44
